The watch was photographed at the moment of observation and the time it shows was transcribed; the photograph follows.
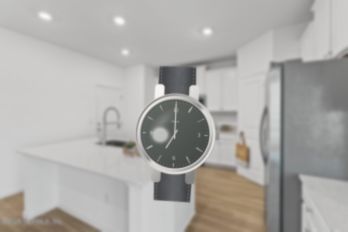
7:00
